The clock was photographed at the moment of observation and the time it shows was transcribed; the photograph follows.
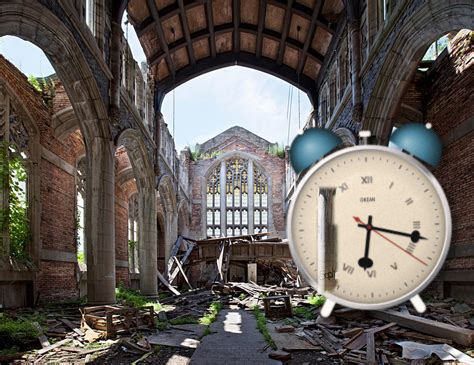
6:17:21
